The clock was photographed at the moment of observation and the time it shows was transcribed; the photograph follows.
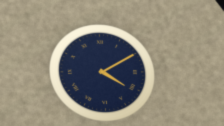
4:10
